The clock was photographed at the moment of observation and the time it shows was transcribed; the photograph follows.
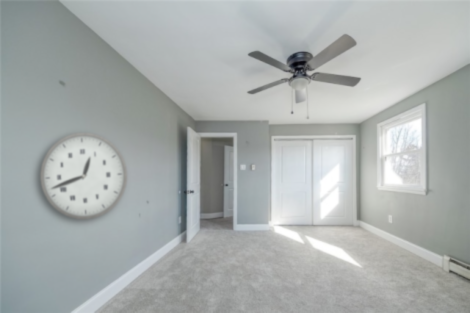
12:42
